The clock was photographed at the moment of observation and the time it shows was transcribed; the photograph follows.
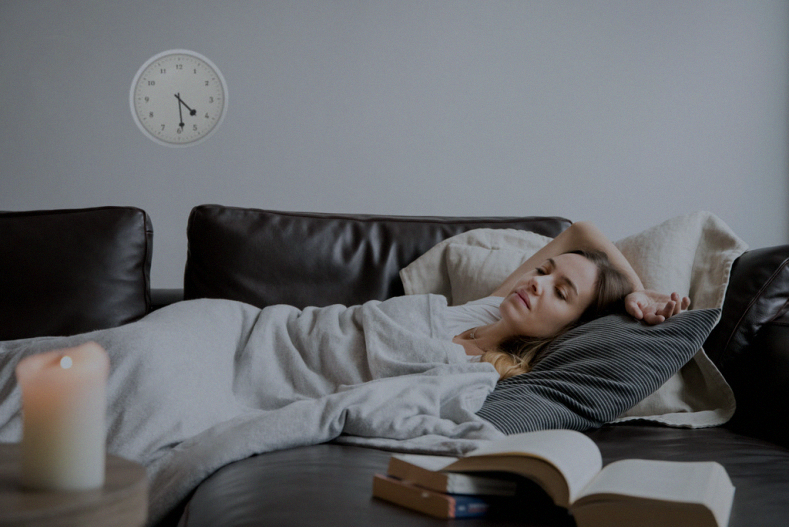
4:29
